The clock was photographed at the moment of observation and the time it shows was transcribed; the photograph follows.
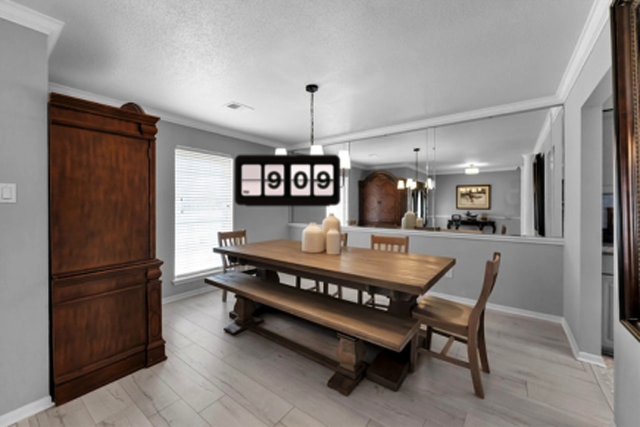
9:09
